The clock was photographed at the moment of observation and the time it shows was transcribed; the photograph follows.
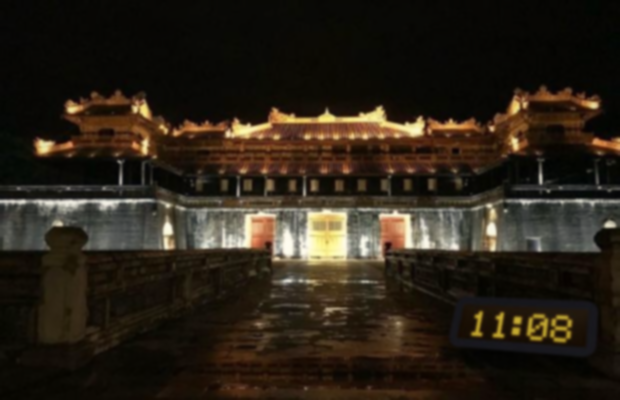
11:08
